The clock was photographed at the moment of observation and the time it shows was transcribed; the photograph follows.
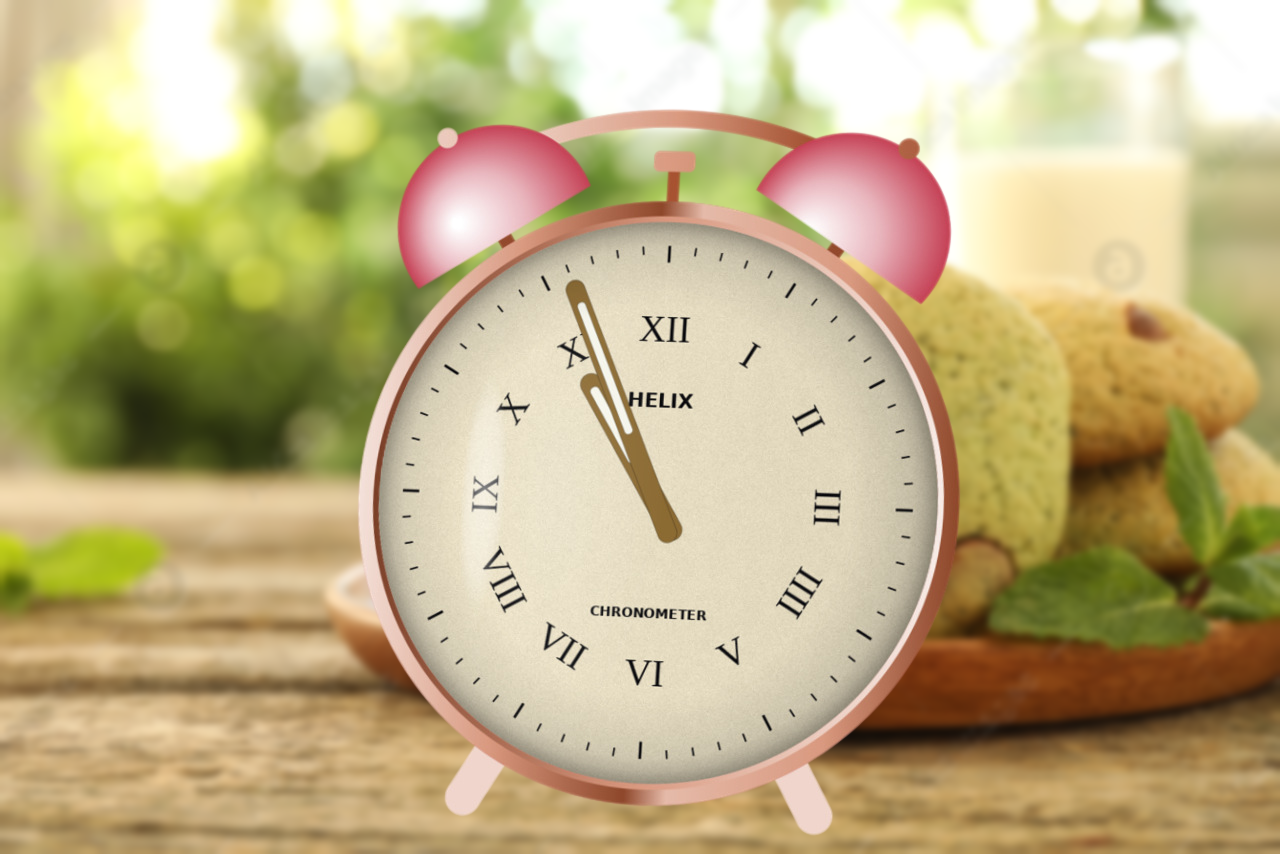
10:56
